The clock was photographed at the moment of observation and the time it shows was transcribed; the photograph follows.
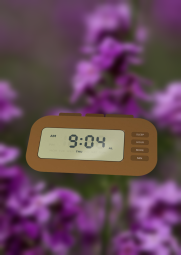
9:04
